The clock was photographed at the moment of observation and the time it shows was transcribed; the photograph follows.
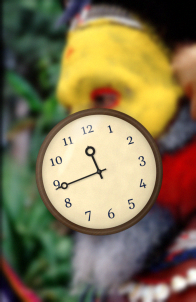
11:44
